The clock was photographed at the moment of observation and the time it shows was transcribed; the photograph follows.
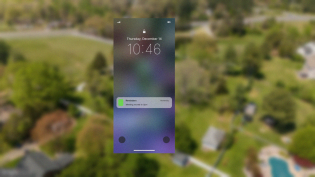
10:46
